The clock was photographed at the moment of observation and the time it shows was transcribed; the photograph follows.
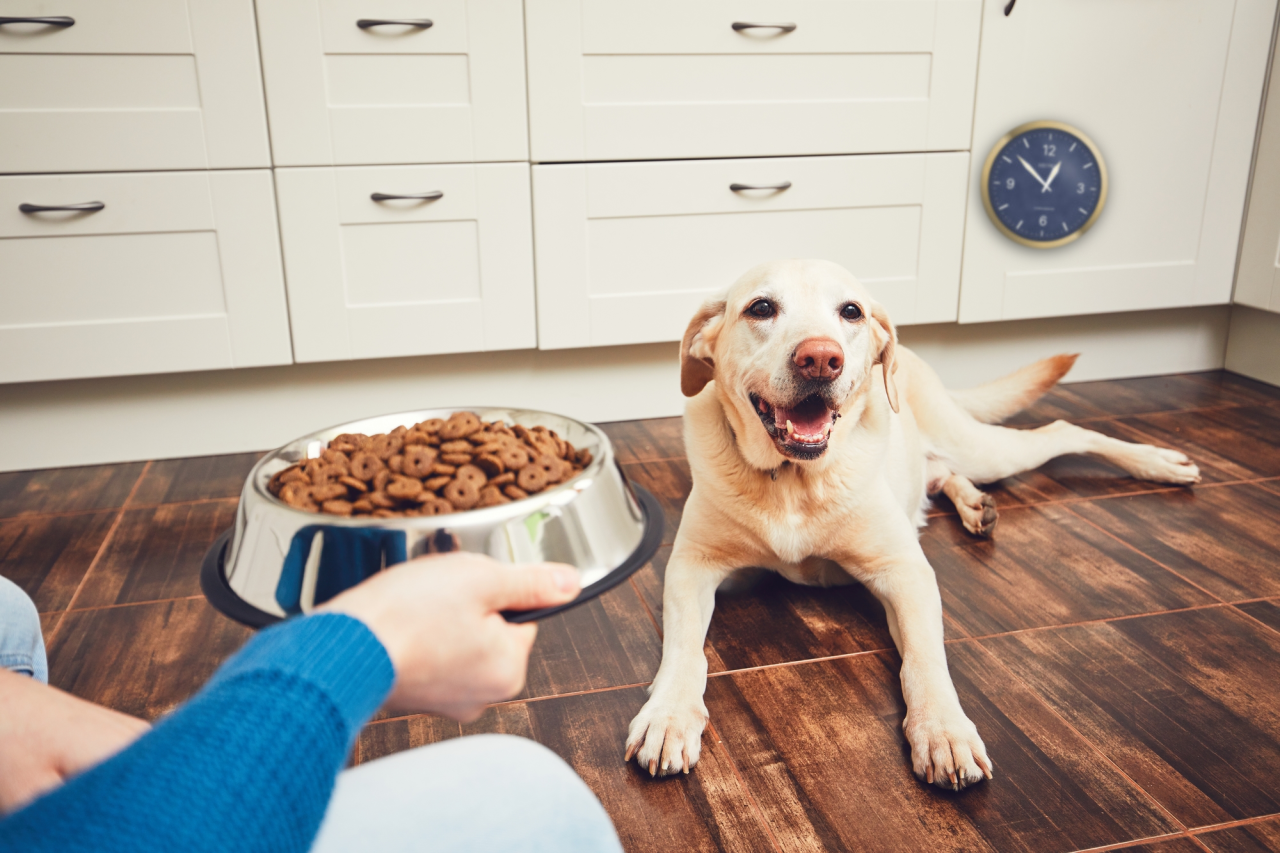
12:52
